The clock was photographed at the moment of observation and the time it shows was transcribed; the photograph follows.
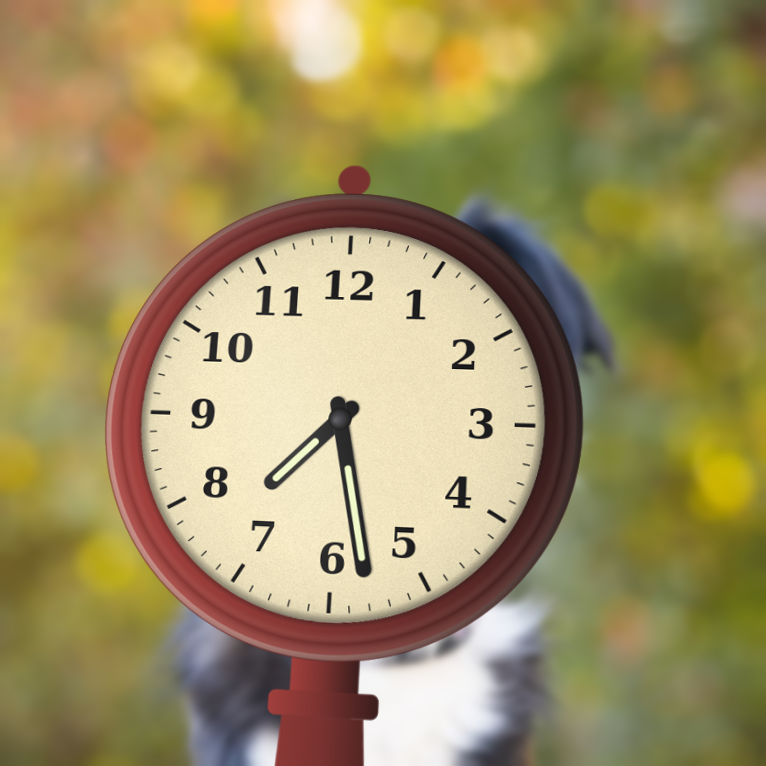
7:28
